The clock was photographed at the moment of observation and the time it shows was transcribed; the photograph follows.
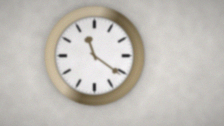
11:21
